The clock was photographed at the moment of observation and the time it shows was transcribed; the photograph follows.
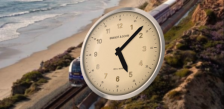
5:08
